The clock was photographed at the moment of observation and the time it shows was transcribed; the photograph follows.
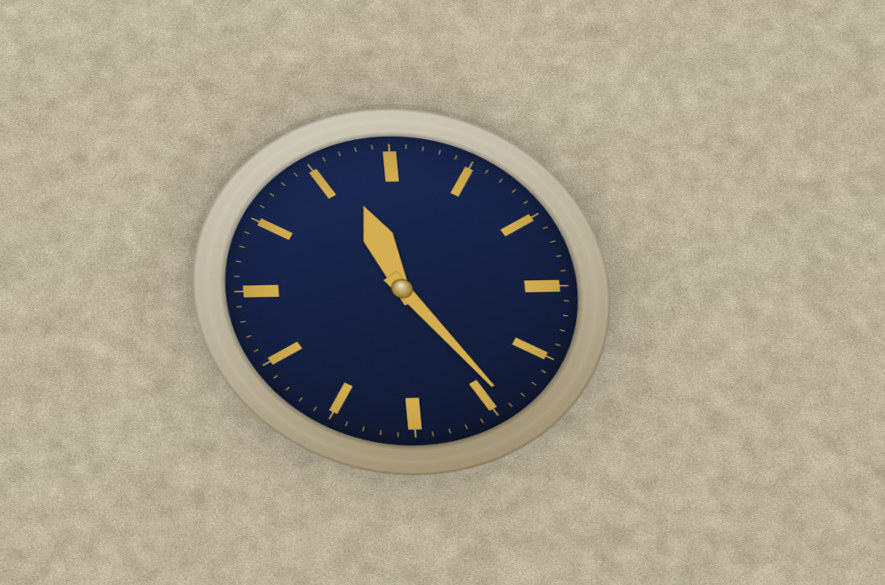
11:24
